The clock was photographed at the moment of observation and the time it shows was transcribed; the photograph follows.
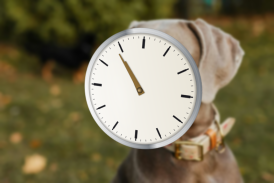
10:54
